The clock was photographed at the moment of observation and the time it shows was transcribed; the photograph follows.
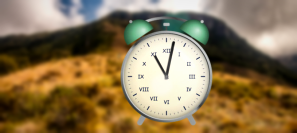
11:02
